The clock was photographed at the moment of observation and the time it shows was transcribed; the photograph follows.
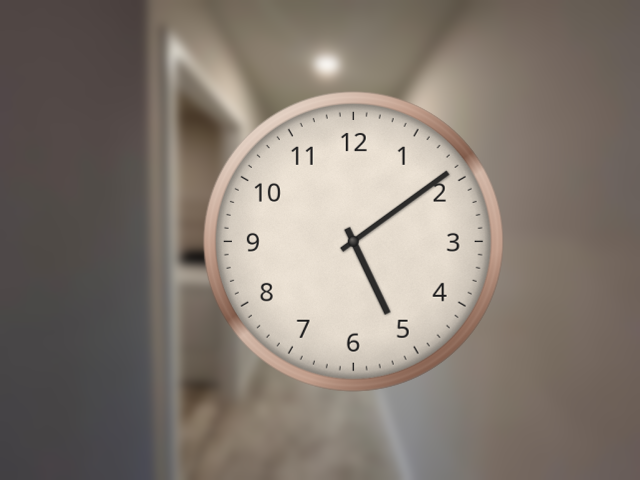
5:09
